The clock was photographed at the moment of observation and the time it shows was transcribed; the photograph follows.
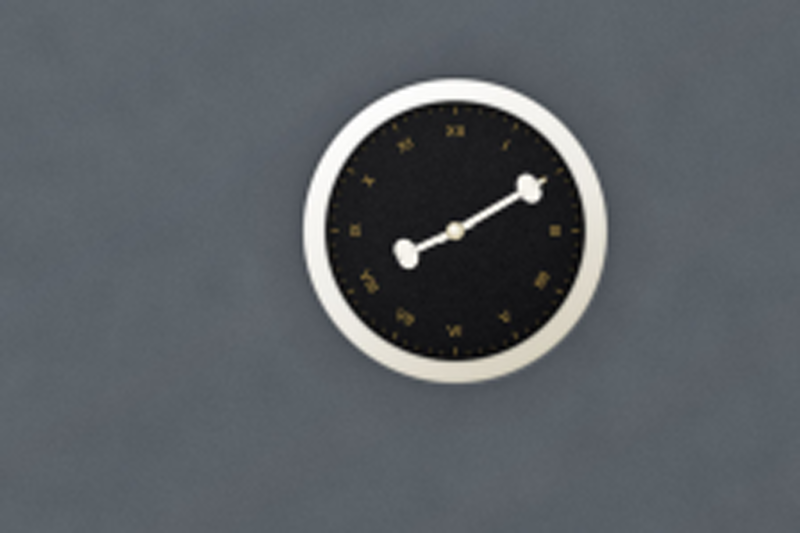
8:10
